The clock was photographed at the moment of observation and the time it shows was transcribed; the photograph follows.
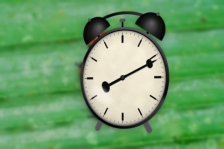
8:11
